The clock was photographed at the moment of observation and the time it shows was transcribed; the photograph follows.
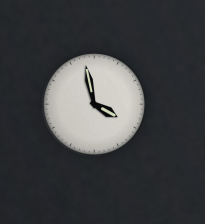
3:58
